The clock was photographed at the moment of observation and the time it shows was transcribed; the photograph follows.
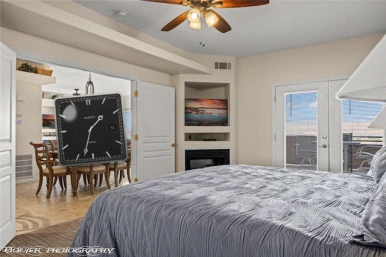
1:33
